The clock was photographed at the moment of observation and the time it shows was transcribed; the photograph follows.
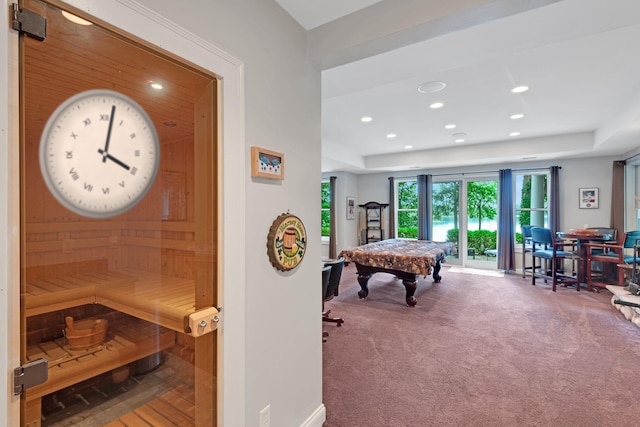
4:02
